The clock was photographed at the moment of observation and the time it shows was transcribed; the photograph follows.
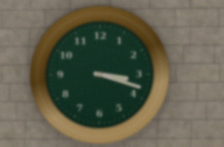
3:18
